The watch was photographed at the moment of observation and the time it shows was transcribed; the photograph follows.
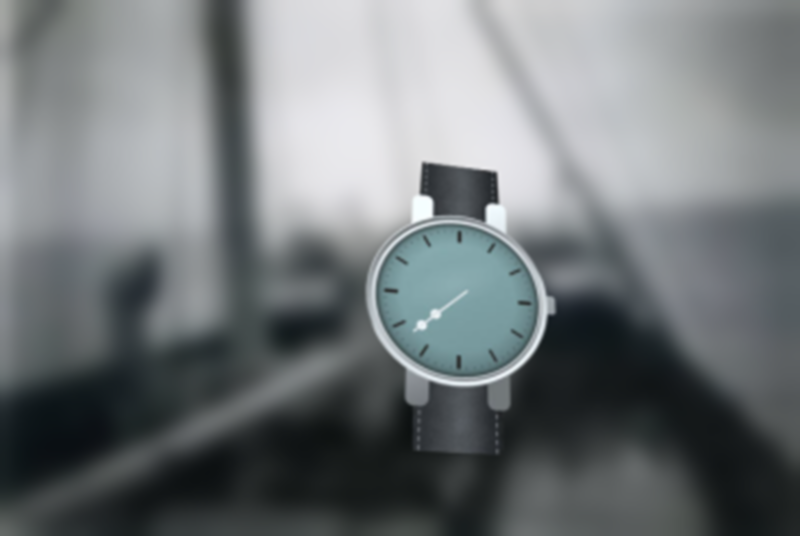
7:38
